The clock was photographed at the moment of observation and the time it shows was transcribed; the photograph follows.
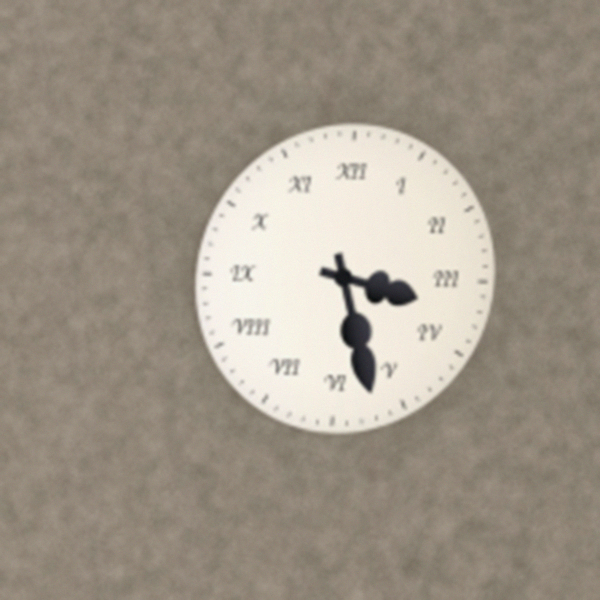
3:27
